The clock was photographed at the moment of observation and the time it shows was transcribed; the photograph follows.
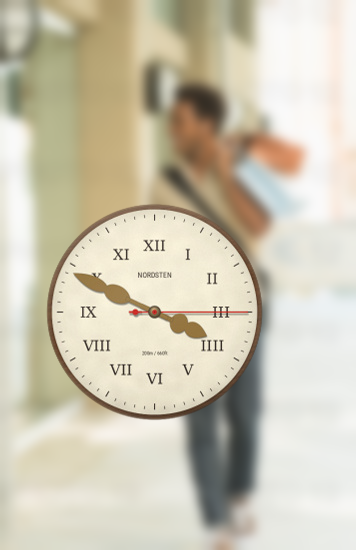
3:49:15
